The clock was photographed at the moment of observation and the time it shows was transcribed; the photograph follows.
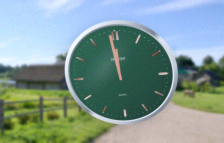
11:59
